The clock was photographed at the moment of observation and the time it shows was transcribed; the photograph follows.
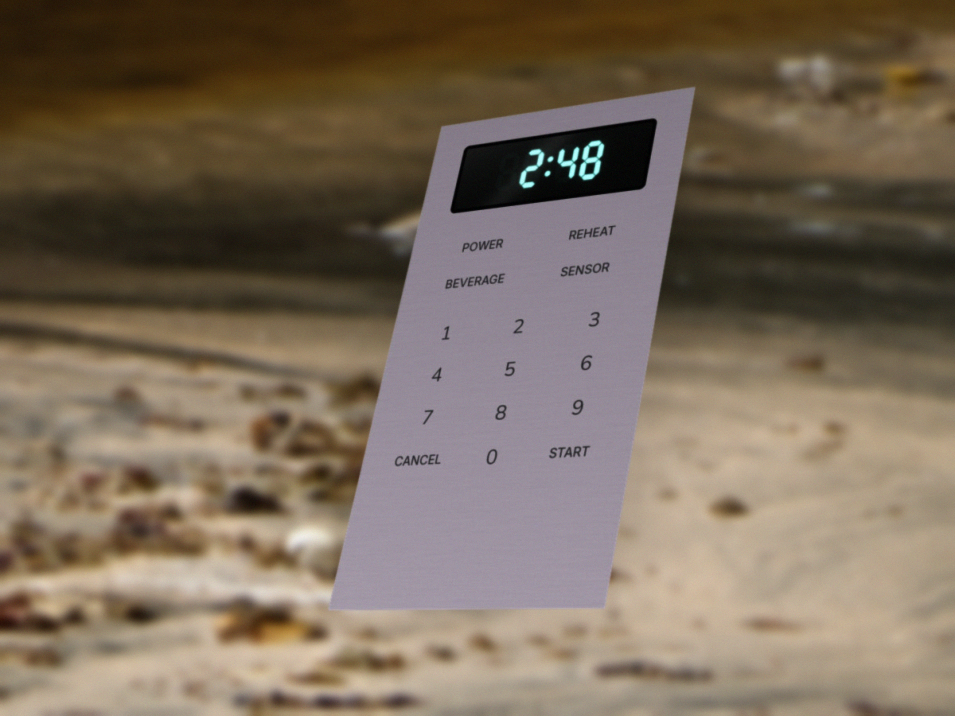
2:48
